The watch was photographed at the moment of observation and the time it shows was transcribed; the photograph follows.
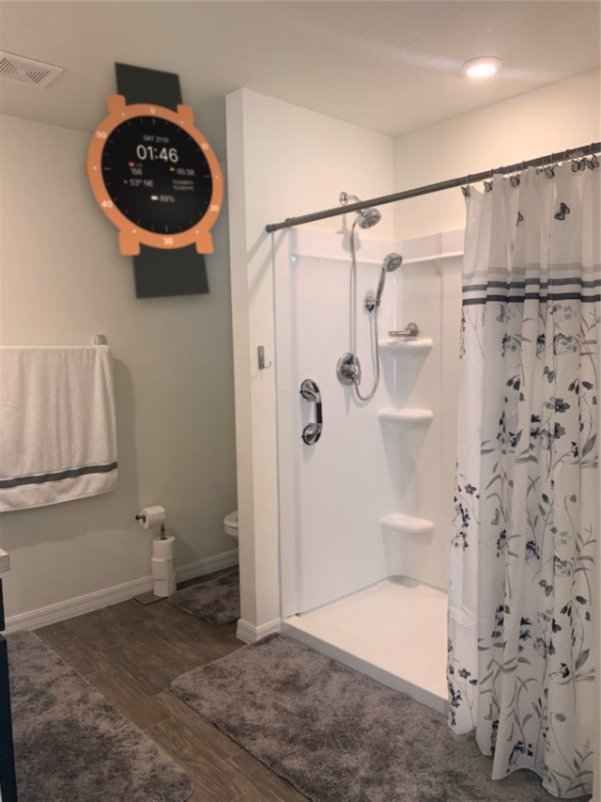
1:46
